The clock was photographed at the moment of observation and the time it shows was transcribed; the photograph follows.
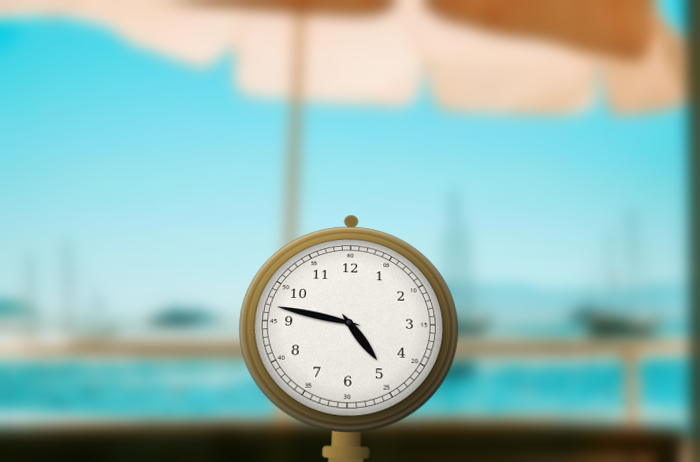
4:47
